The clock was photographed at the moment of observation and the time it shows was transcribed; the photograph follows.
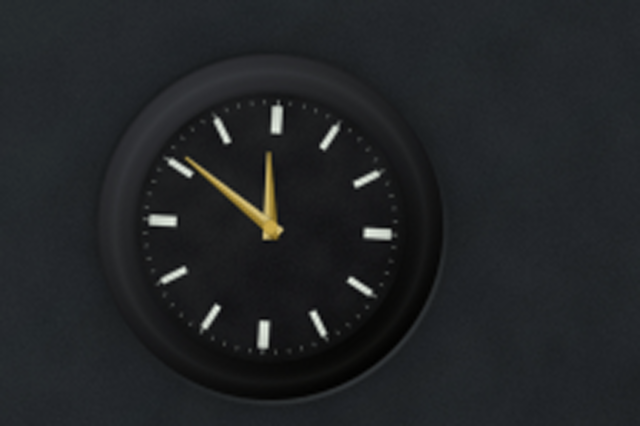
11:51
